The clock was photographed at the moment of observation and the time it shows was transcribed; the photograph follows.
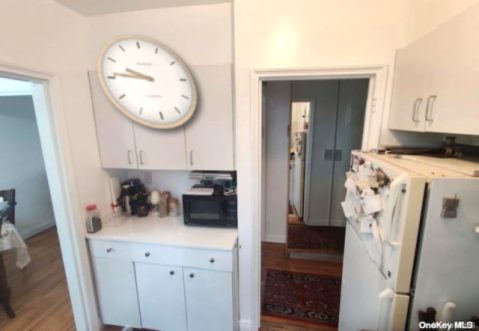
9:46
